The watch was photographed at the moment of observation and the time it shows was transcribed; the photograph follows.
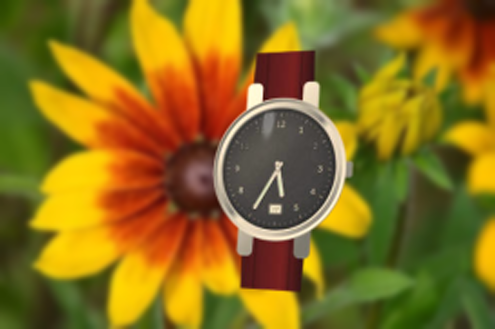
5:35
